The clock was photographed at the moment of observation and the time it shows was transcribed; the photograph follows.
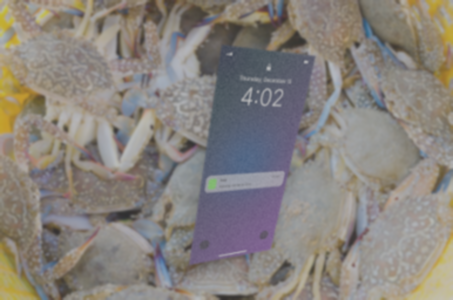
4:02
